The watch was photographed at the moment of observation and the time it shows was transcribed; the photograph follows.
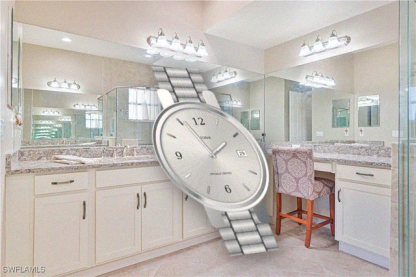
1:56
